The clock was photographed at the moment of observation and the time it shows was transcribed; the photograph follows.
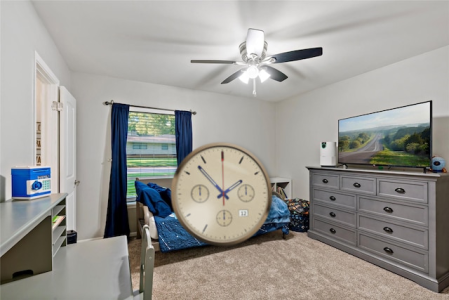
1:53
